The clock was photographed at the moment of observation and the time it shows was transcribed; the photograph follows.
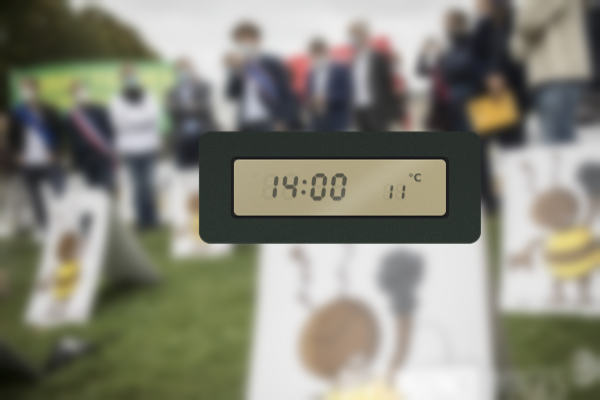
14:00
